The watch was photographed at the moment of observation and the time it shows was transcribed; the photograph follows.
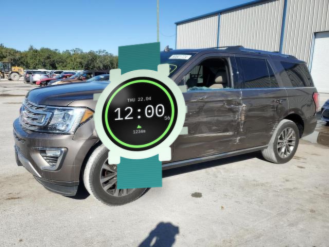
12:00
